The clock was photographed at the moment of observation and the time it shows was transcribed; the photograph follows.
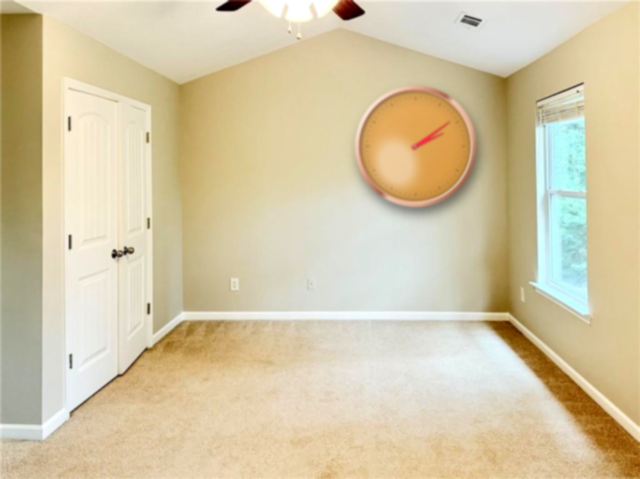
2:09
